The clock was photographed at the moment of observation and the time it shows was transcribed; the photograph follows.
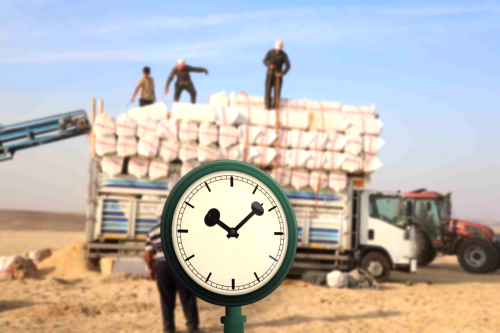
10:08
